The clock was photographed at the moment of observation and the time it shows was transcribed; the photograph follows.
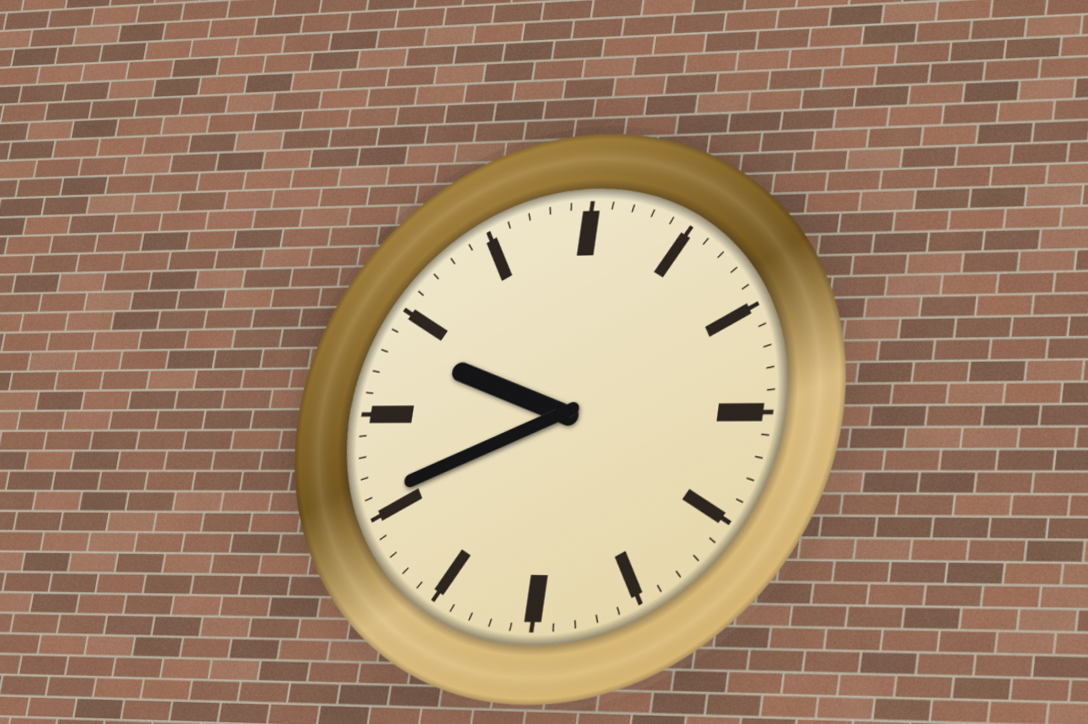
9:41
